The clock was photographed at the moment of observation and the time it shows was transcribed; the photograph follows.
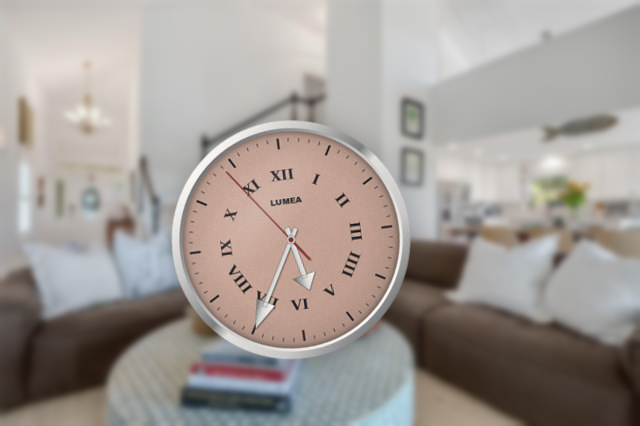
5:34:54
